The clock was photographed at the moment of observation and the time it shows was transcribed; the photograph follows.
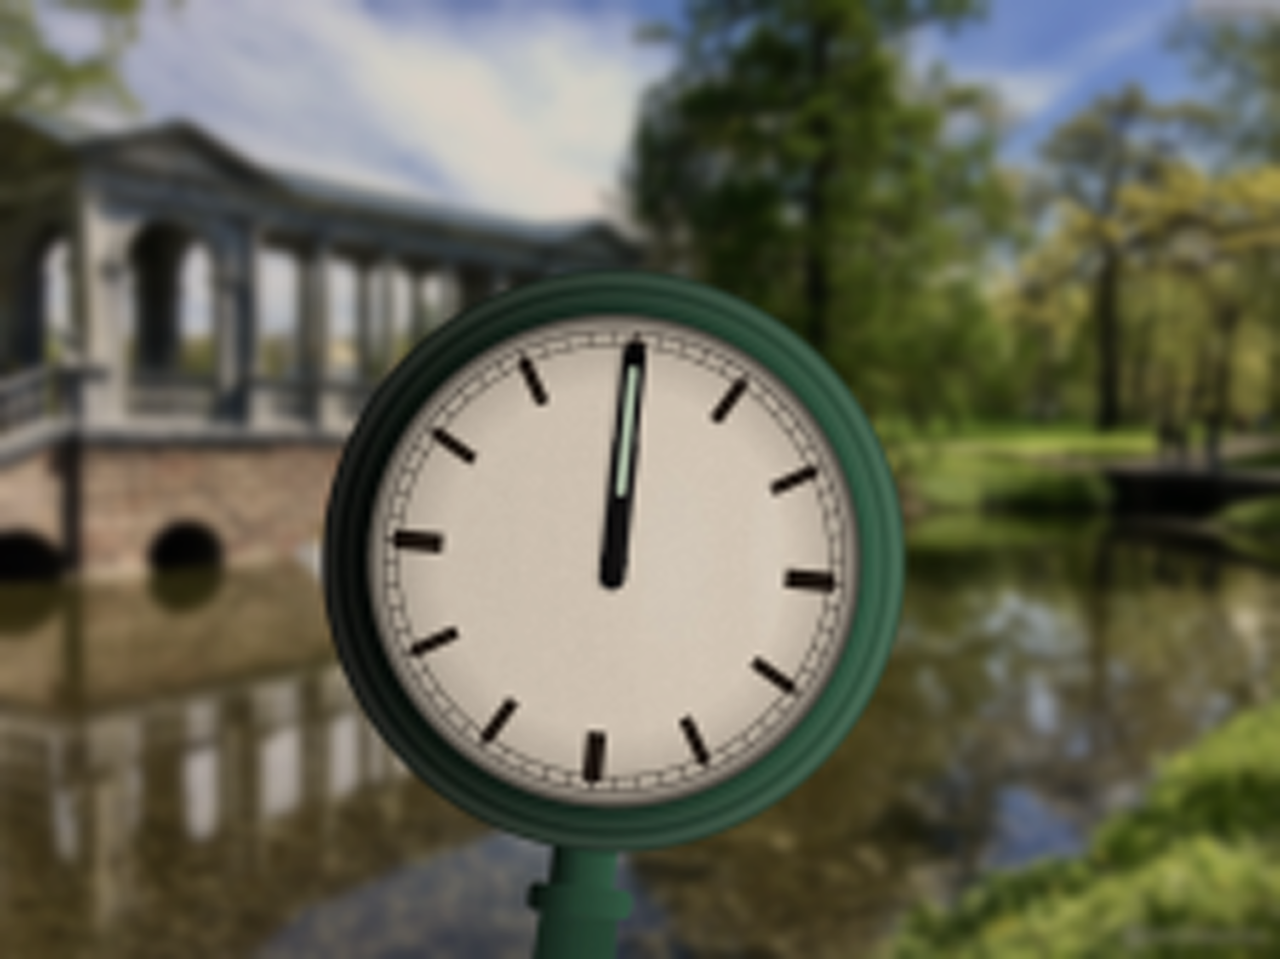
12:00
